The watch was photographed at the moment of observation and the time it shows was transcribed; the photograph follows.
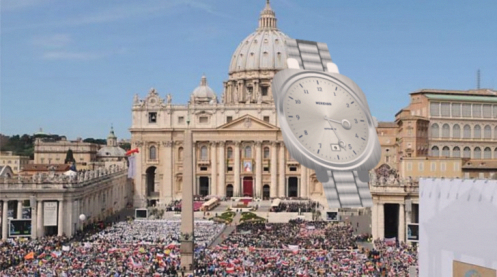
3:27
